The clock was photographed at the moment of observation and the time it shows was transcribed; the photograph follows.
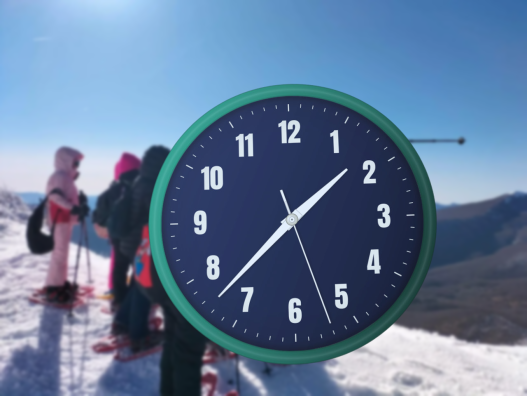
1:37:27
